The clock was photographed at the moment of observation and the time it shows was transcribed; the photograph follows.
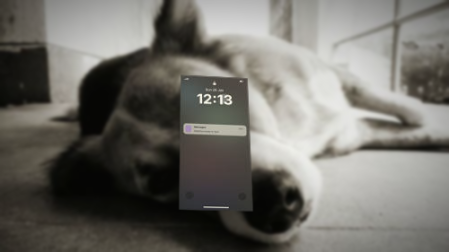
12:13
